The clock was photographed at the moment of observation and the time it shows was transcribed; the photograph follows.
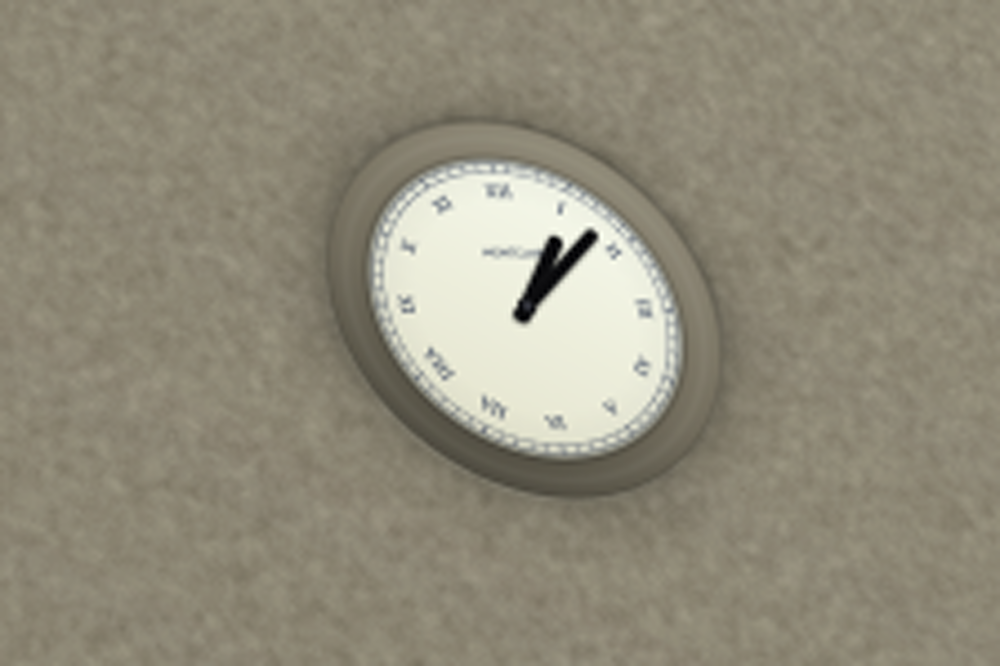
1:08
